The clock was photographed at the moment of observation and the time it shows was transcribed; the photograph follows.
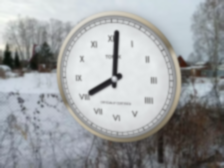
8:01
